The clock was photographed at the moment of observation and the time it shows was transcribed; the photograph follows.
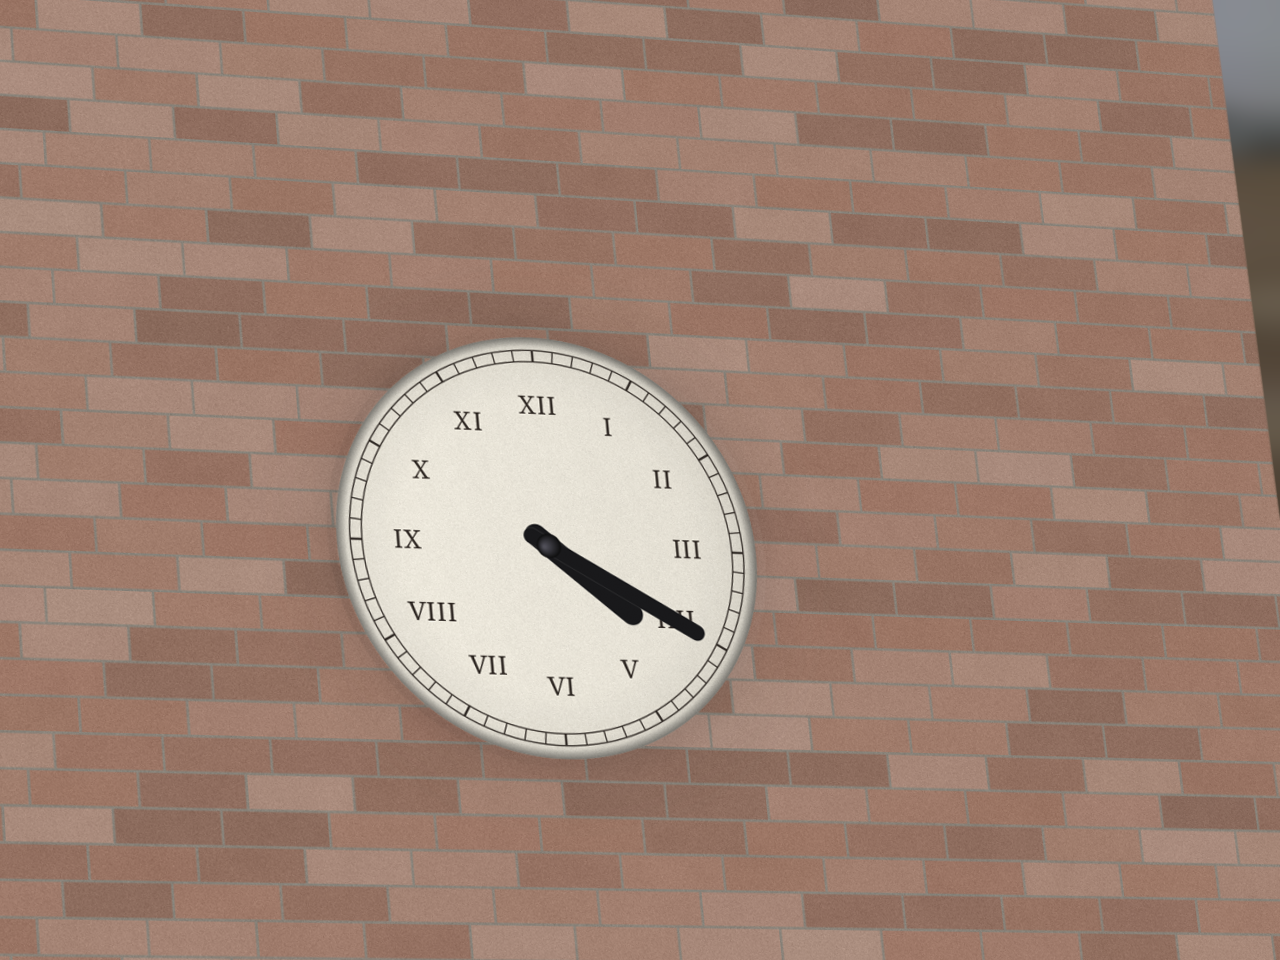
4:20
